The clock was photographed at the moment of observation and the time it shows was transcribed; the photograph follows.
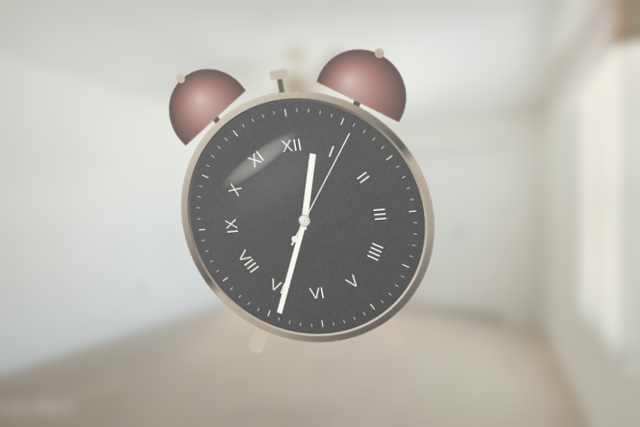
12:34:06
